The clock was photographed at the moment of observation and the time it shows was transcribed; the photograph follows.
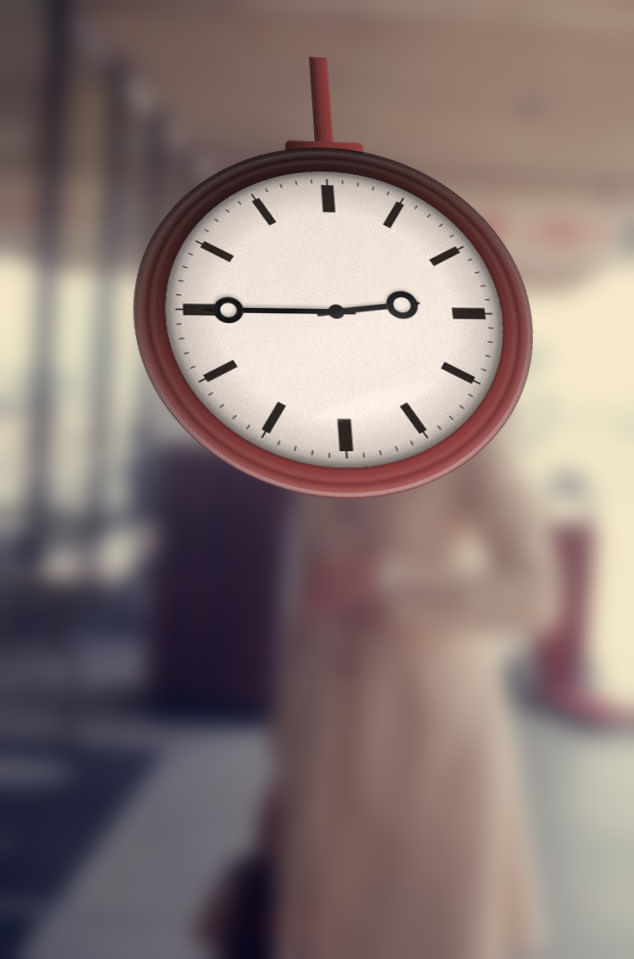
2:45
